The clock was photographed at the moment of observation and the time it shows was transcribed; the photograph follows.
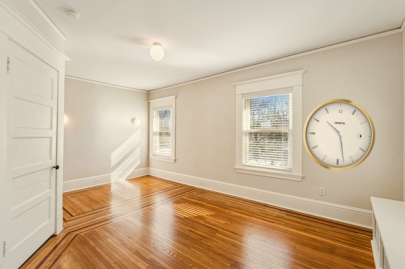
10:28
